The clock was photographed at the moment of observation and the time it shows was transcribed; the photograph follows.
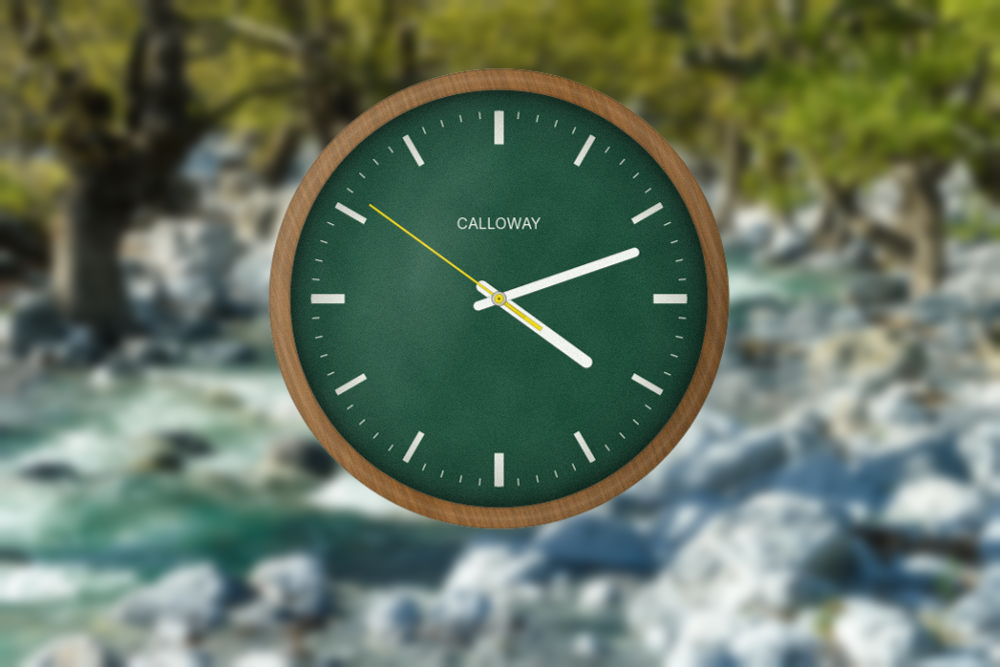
4:11:51
